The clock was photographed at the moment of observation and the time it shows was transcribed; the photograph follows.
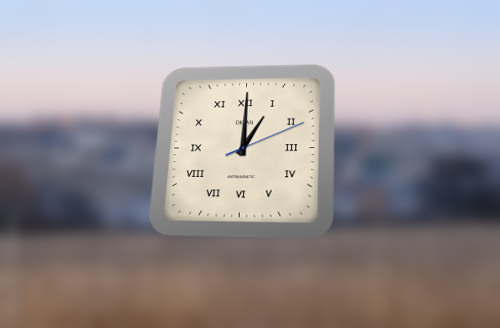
1:00:11
